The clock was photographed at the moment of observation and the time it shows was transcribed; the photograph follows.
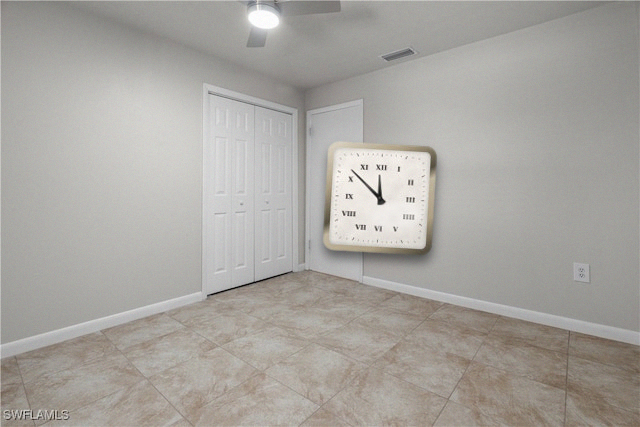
11:52
